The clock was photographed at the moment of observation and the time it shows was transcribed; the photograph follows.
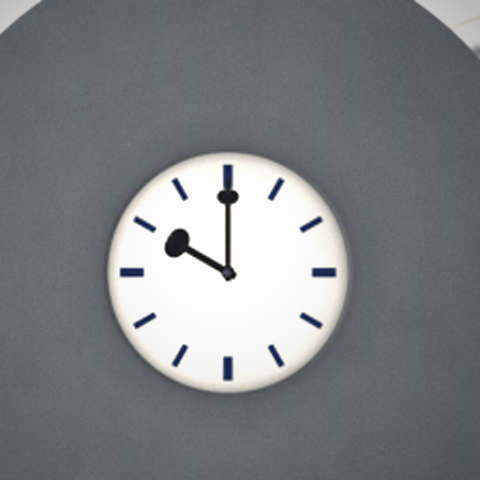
10:00
